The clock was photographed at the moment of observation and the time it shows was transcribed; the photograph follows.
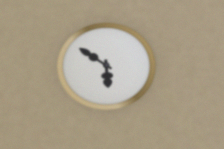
5:51
